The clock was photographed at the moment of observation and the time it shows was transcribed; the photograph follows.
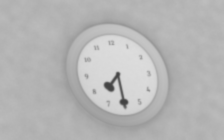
7:30
